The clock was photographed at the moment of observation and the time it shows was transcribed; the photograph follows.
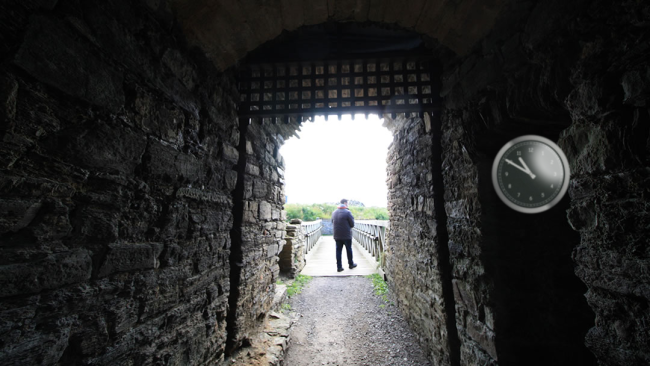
10:50
